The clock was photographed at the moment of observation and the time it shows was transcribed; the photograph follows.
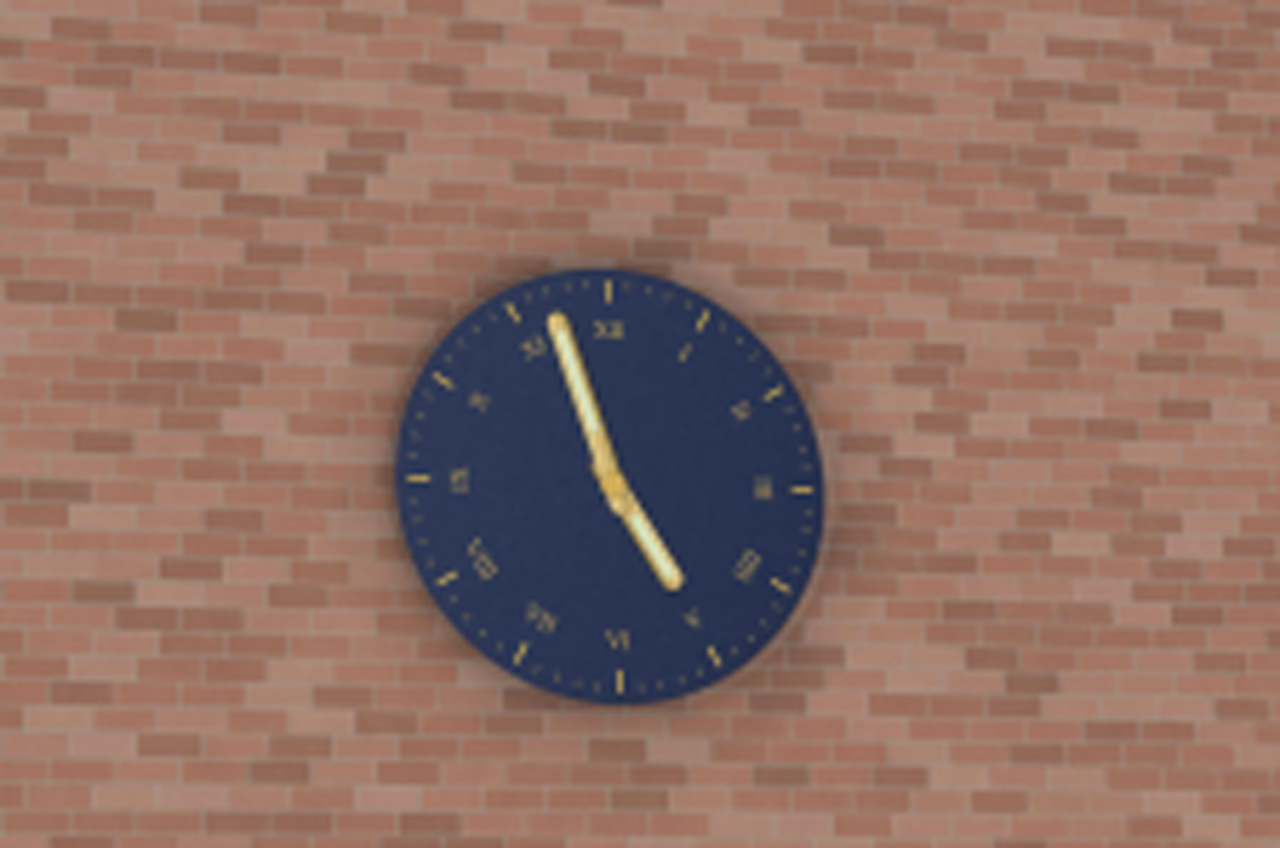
4:57
